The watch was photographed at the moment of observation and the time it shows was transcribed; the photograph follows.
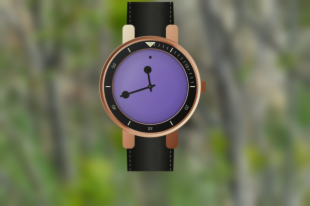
11:42
